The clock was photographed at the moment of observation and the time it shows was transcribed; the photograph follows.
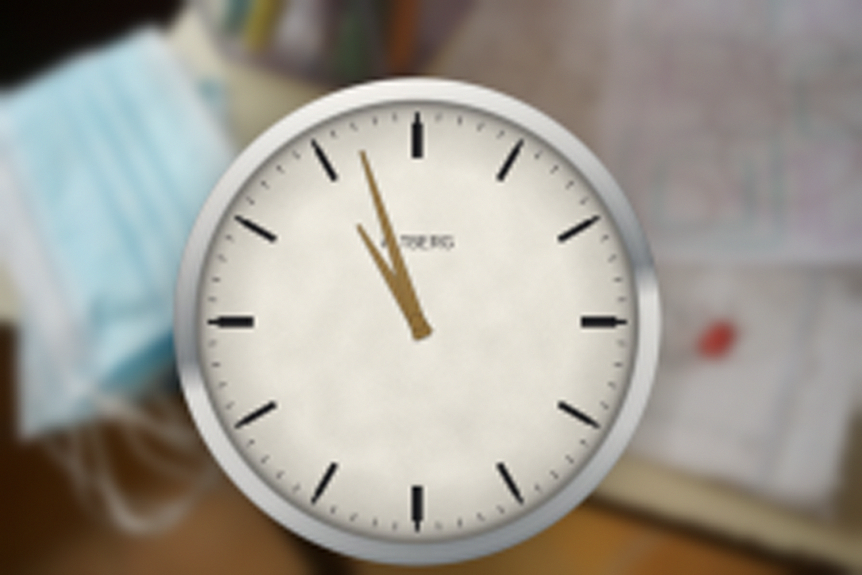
10:57
